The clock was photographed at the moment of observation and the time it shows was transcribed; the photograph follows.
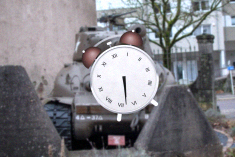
6:33
